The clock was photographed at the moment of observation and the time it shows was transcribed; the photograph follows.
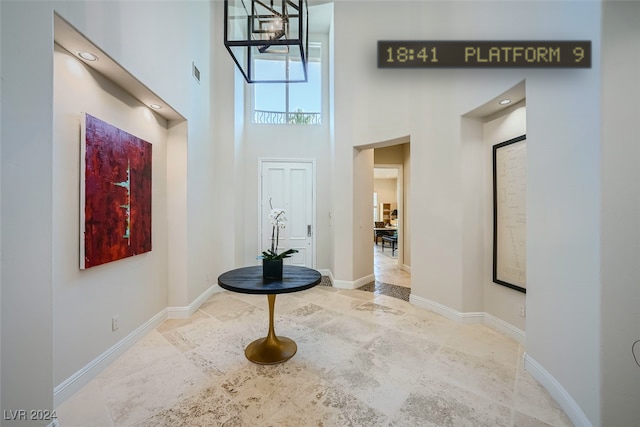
18:41
